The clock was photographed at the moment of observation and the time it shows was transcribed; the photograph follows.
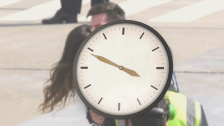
3:49
